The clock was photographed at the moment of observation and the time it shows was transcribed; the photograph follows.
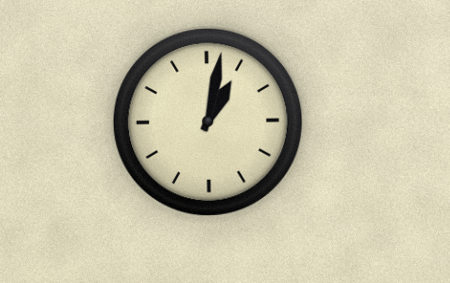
1:02
